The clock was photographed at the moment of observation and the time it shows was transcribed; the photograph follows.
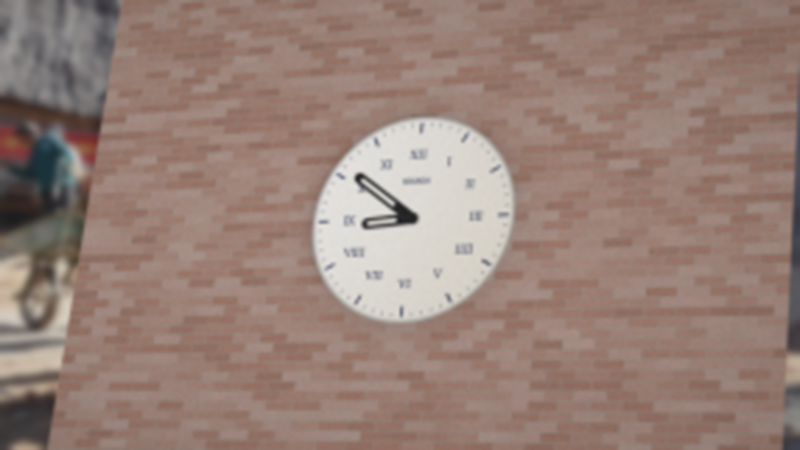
8:51
